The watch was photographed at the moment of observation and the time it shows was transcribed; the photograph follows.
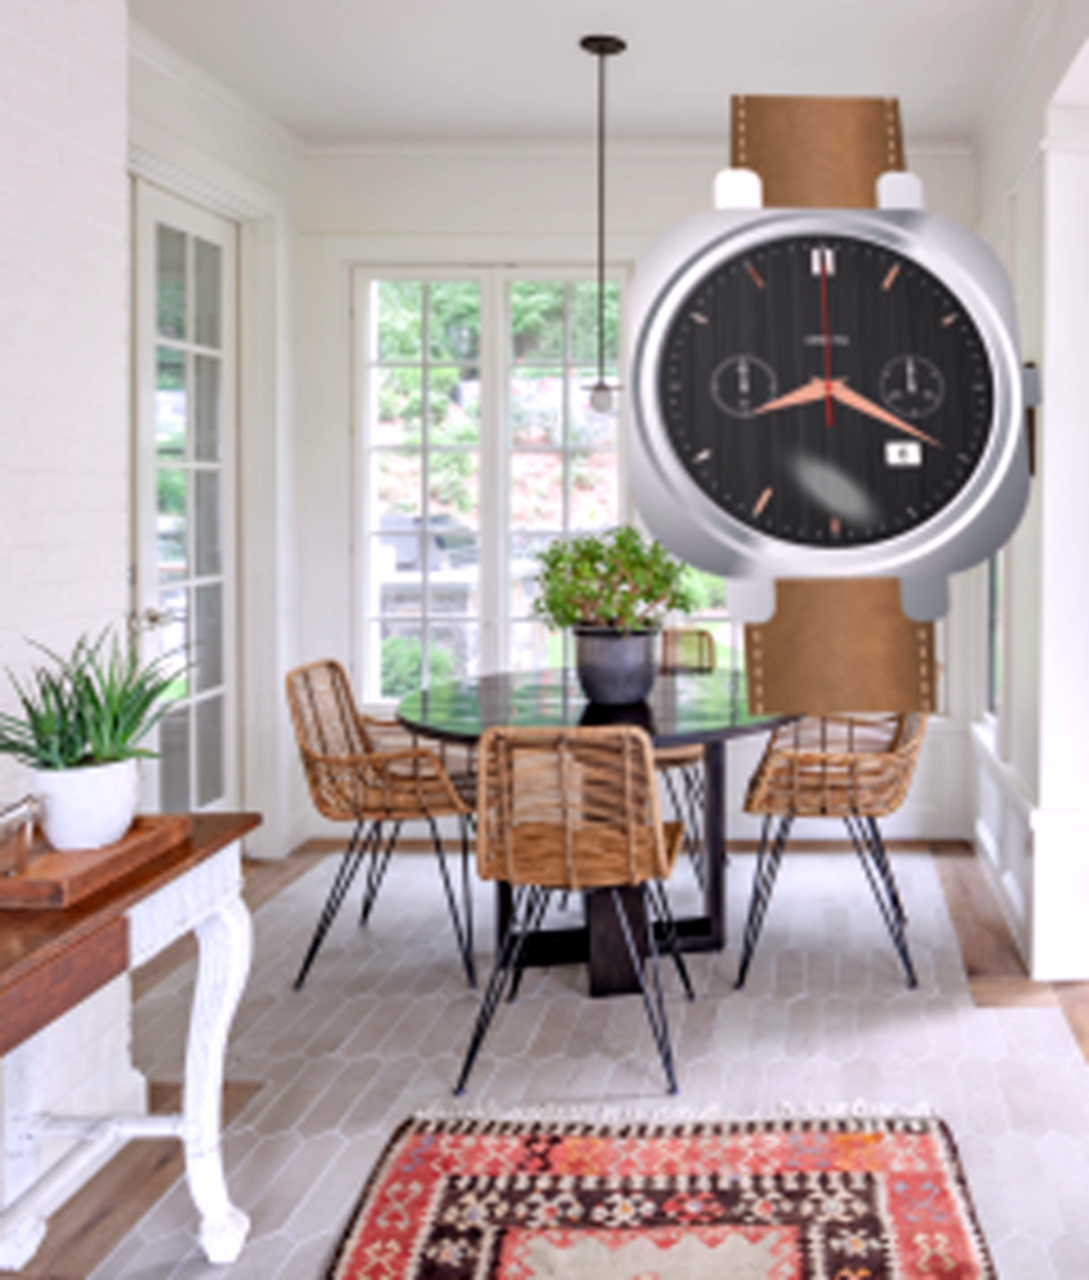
8:20
